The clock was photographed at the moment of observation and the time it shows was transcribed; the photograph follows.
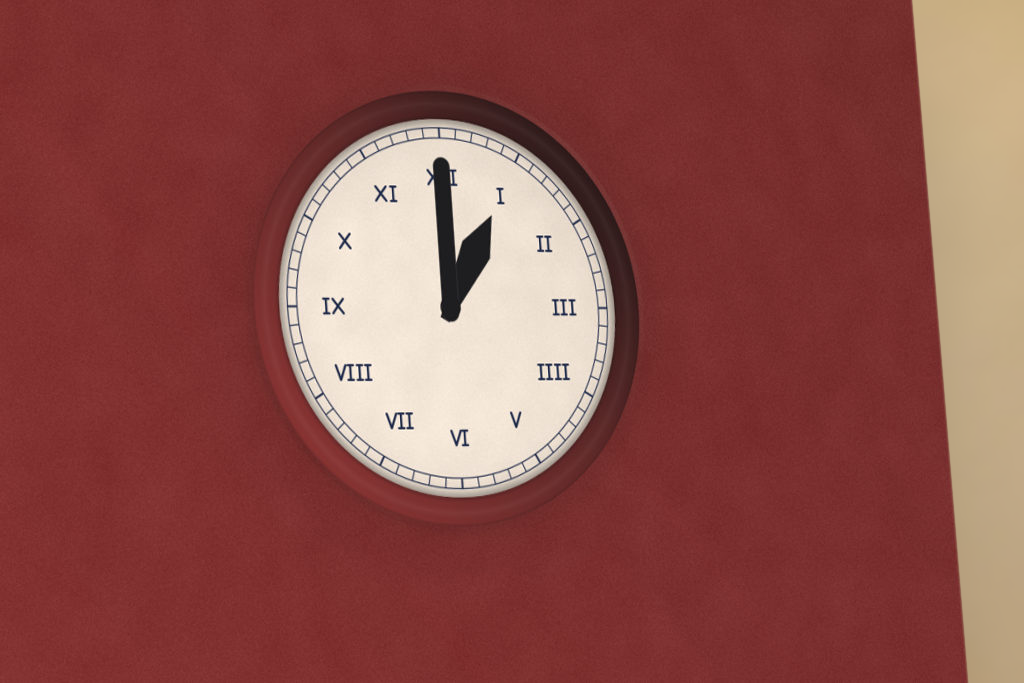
1:00
